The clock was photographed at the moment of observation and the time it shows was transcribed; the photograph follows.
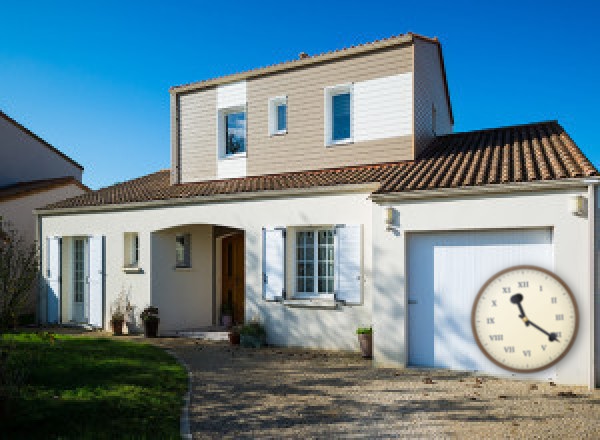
11:21
